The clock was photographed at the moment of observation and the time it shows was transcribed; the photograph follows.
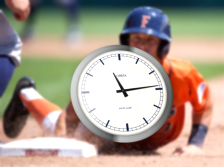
11:14
